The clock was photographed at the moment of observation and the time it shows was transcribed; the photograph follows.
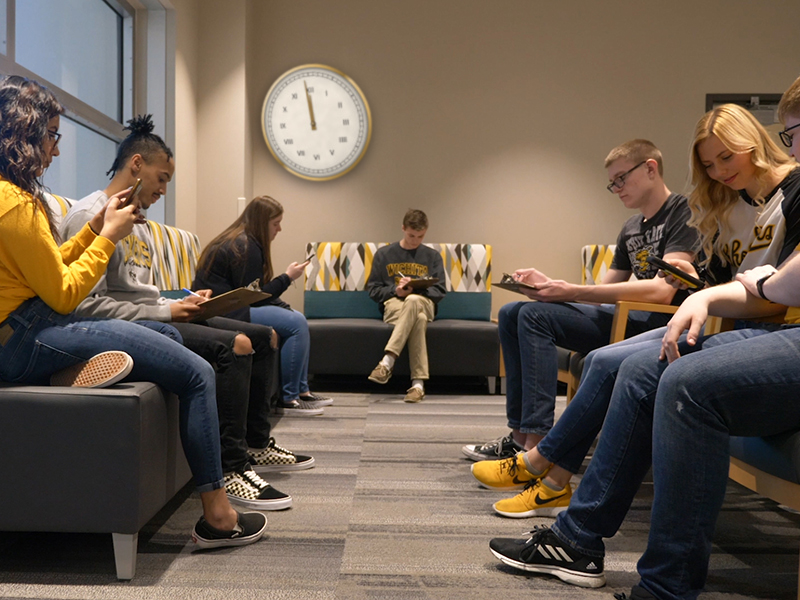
11:59
